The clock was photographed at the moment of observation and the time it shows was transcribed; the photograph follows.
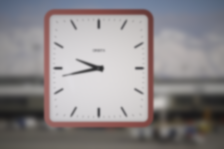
9:43
